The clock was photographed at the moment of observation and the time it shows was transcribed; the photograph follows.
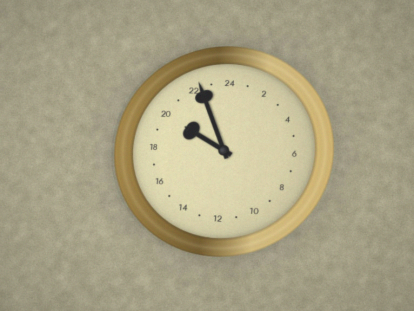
19:56
